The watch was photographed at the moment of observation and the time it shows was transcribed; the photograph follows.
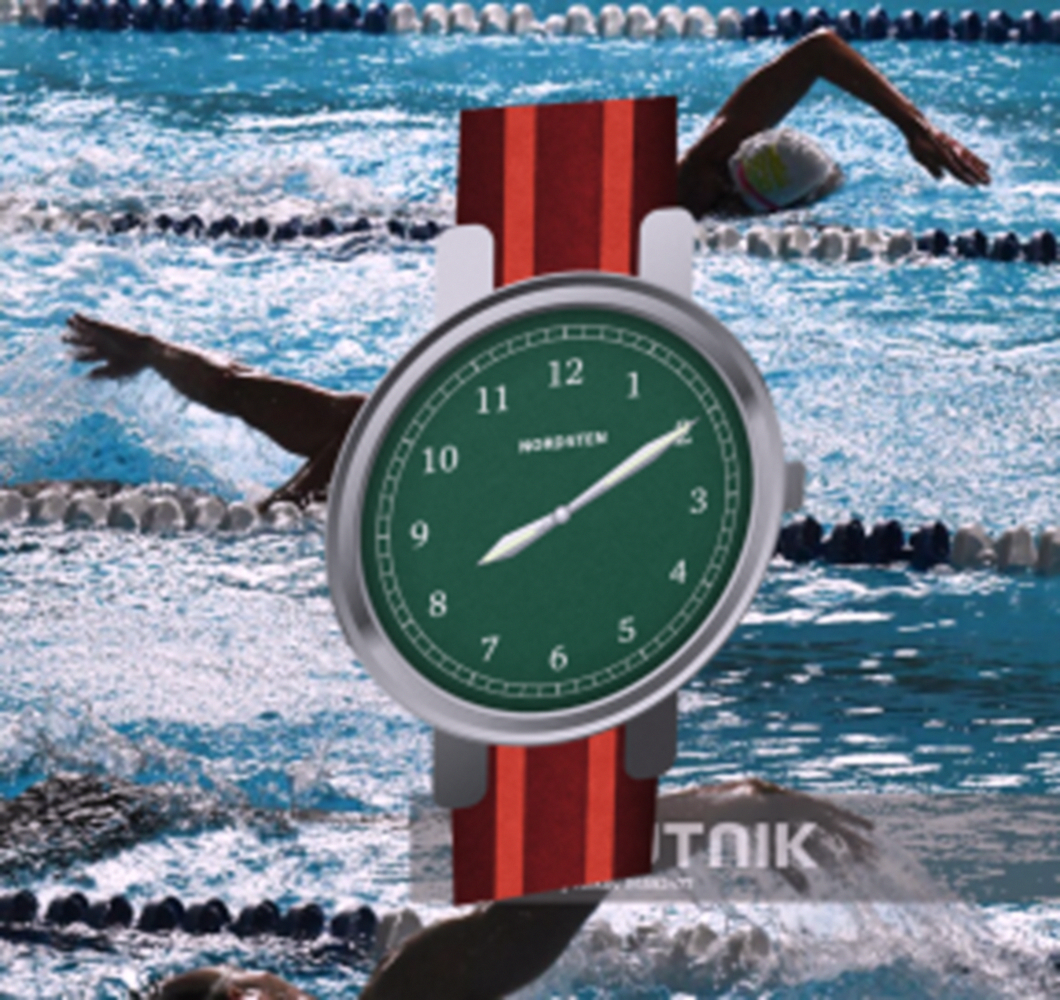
8:10
